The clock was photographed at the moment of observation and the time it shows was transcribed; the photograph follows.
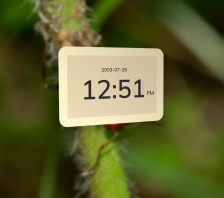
12:51
